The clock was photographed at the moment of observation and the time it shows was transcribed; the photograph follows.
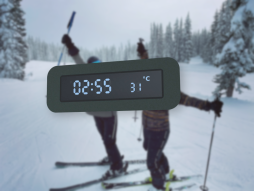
2:55
